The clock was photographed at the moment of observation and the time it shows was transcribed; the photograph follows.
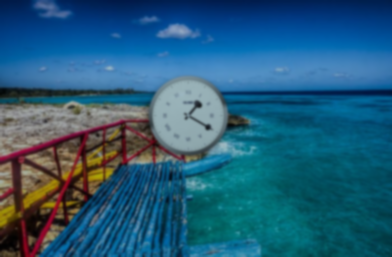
1:20
